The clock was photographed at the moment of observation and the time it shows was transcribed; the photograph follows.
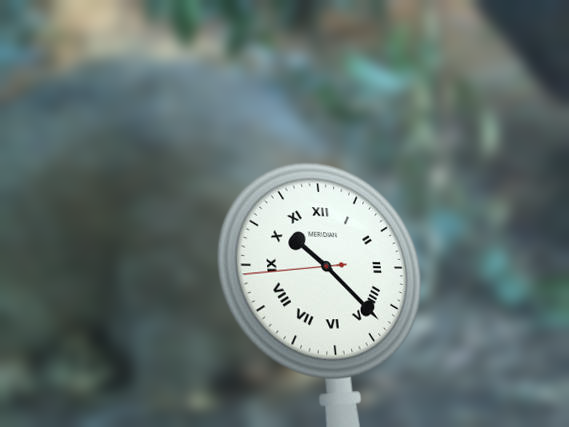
10:22:44
